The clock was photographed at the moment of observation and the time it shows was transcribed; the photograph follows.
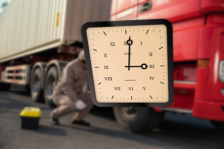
3:01
